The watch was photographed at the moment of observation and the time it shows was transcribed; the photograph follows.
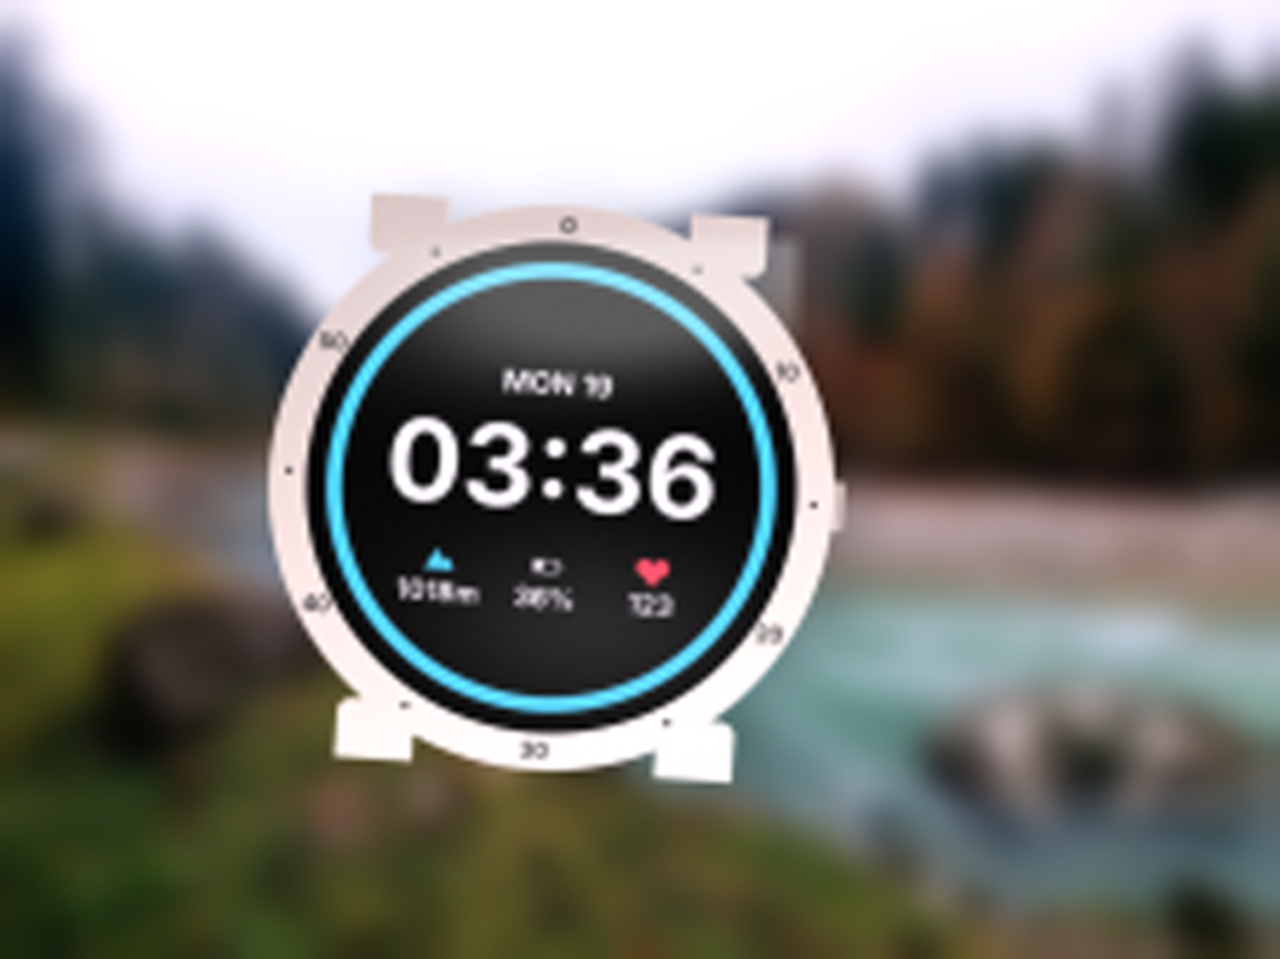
3:36
